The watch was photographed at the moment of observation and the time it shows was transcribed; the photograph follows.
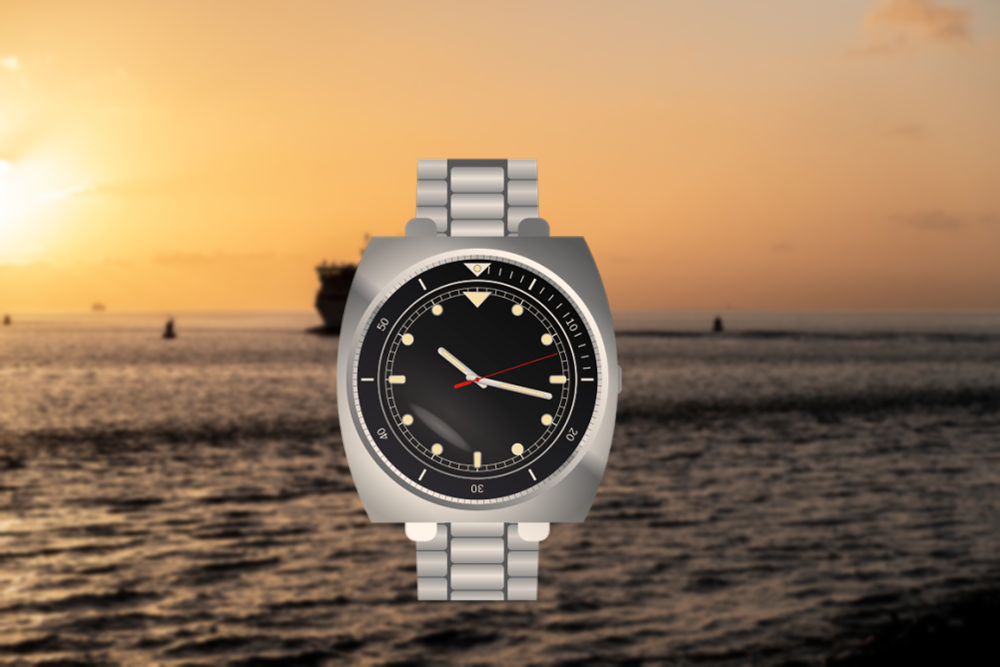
10:17:12
